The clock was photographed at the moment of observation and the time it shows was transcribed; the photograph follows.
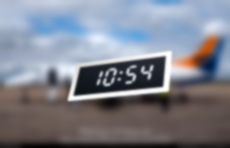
10:54
